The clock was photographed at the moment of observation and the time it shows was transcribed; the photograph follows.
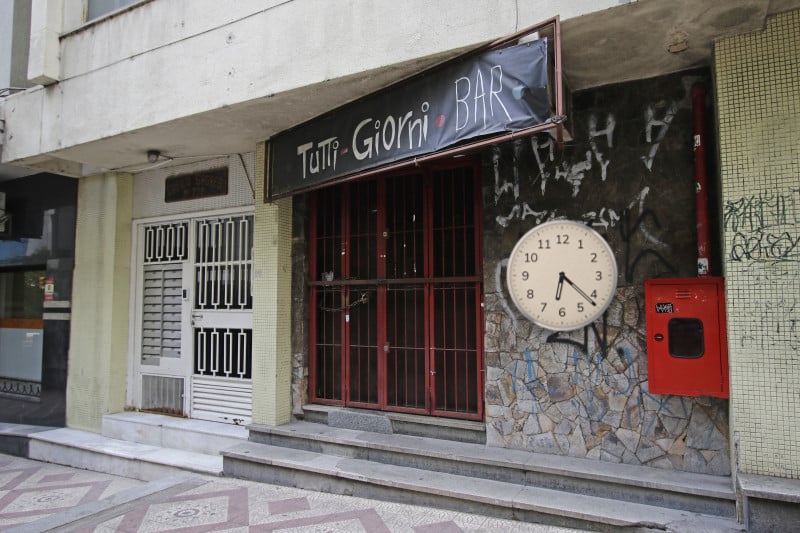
6:22
